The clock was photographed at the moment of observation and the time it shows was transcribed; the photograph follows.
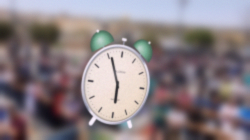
5:56
